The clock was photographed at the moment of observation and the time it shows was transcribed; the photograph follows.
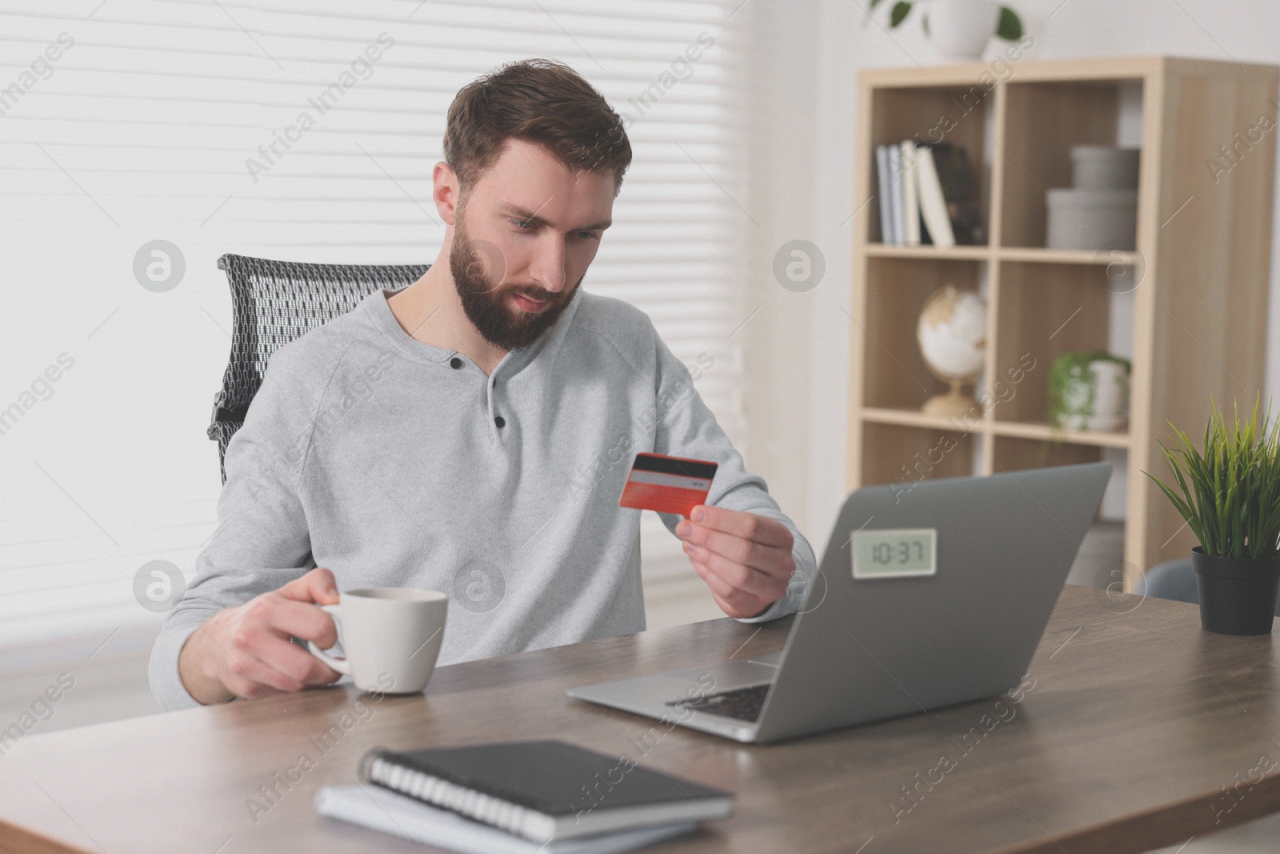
10:37
